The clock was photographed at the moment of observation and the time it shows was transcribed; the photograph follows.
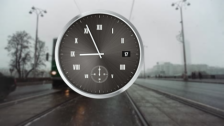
8:56
